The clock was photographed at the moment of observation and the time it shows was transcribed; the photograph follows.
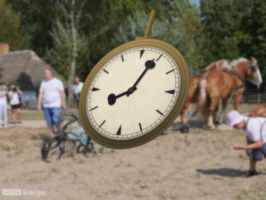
8:04
